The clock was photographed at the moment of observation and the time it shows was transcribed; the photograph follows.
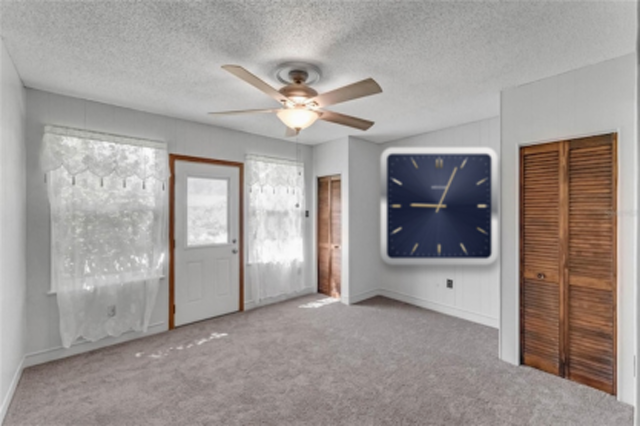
9:04
